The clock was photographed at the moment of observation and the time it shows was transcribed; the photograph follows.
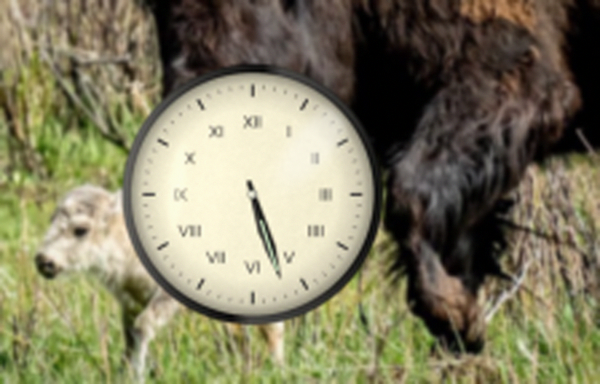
5:27
